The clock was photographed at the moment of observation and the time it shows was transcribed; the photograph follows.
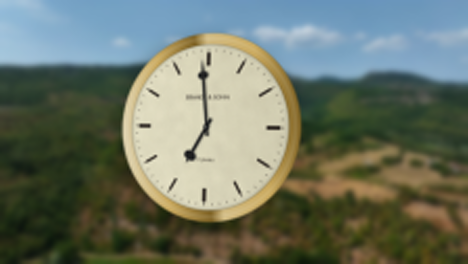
6:59
